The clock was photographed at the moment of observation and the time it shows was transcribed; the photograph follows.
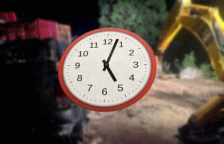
5:03
